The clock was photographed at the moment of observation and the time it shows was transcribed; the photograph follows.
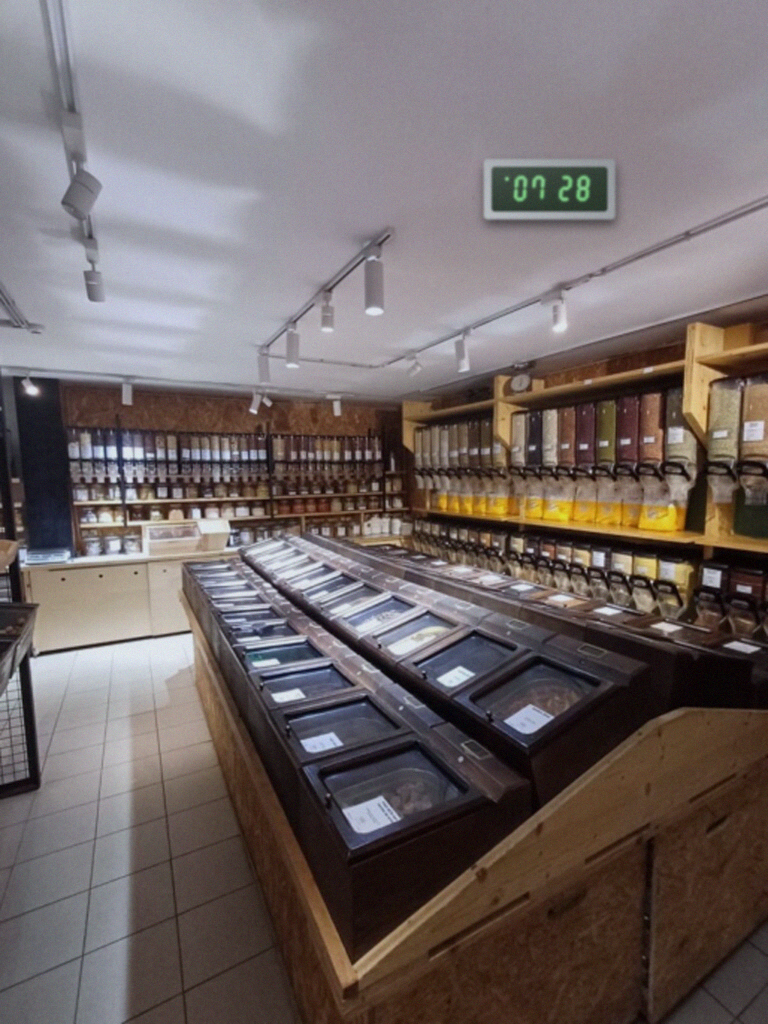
7:28
